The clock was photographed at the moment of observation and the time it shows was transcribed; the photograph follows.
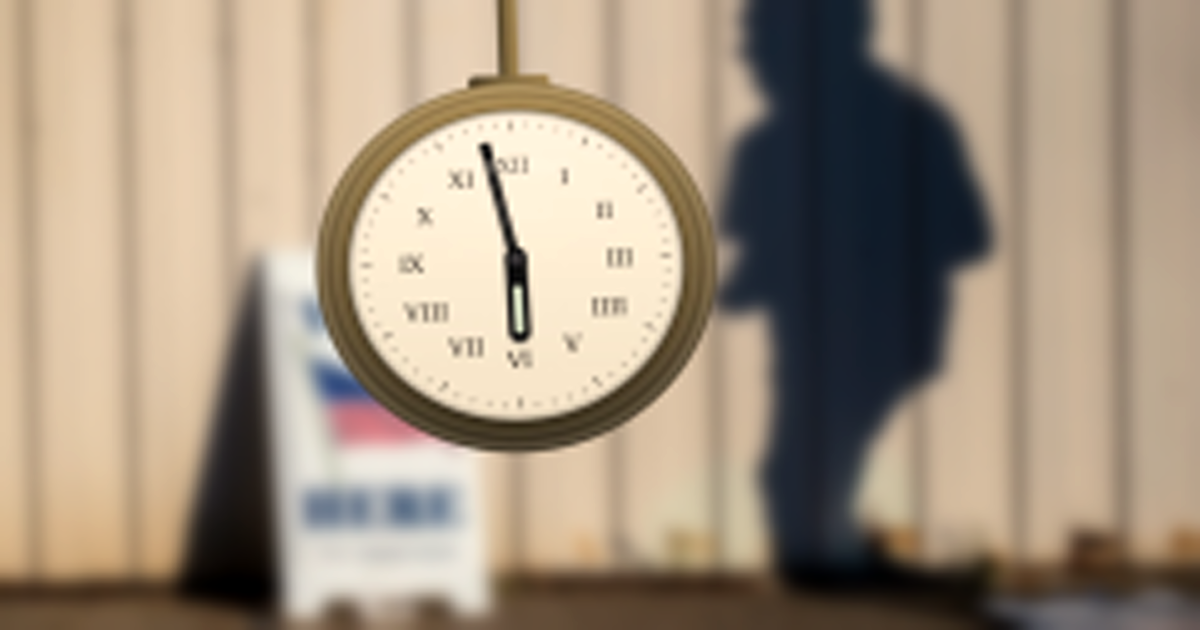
5:58
